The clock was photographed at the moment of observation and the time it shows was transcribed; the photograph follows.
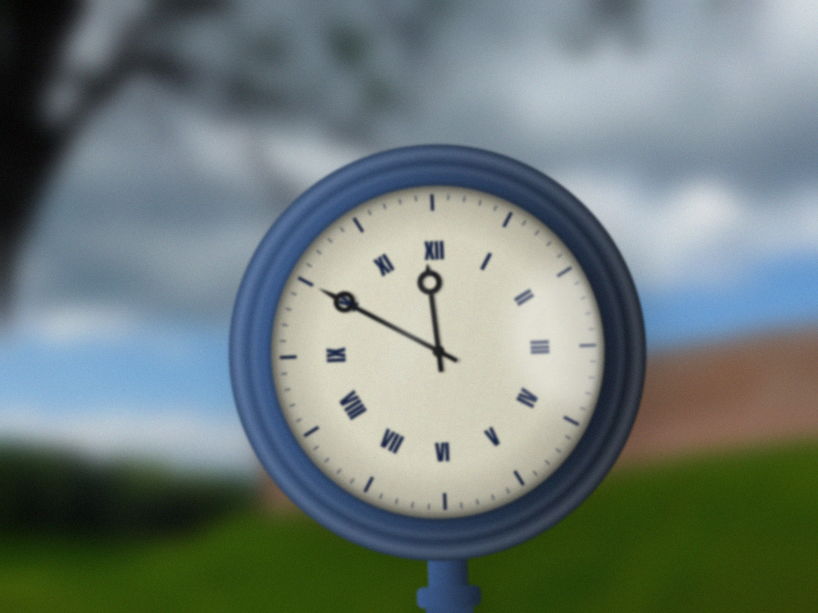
11:50
